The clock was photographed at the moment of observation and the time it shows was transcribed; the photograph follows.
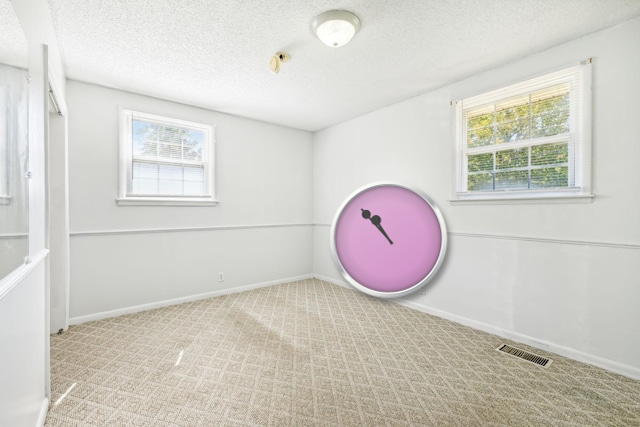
10:53
